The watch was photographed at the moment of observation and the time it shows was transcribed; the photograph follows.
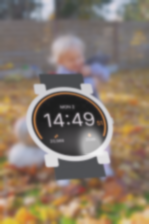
14:49
